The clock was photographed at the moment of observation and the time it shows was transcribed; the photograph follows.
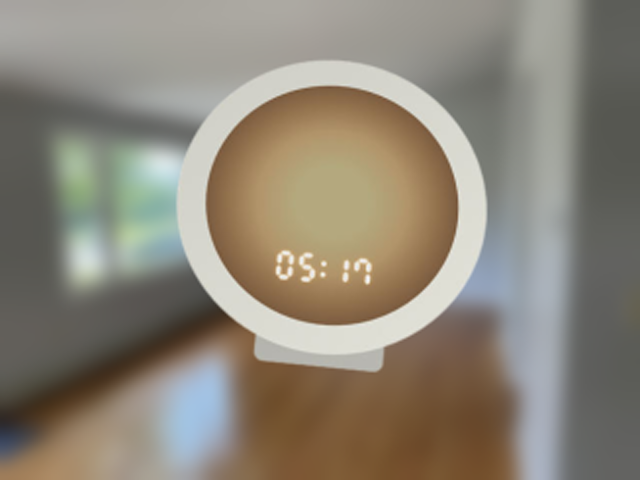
5:17
